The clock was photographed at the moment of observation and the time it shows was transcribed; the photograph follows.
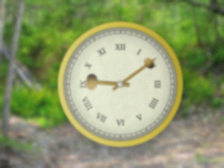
9:09
